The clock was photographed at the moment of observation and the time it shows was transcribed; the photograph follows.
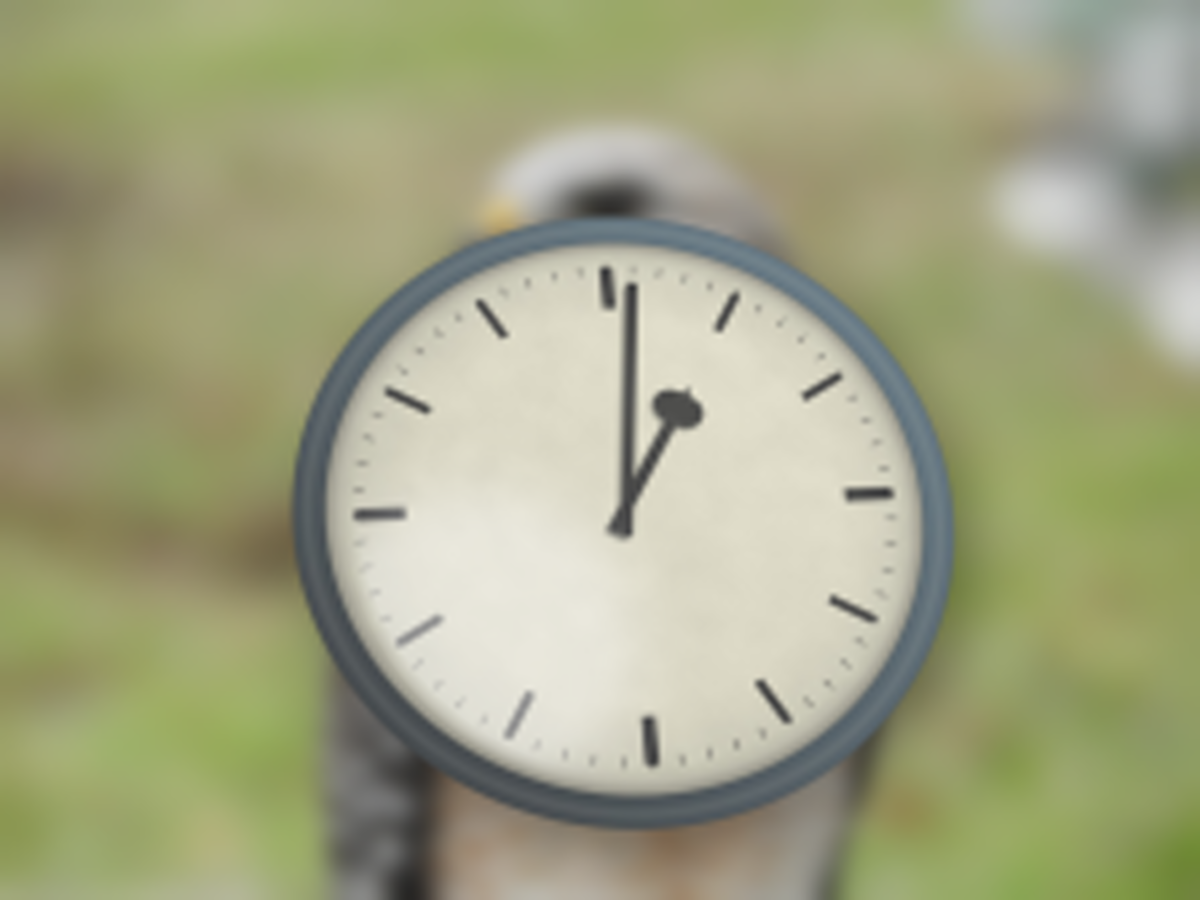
1:01
